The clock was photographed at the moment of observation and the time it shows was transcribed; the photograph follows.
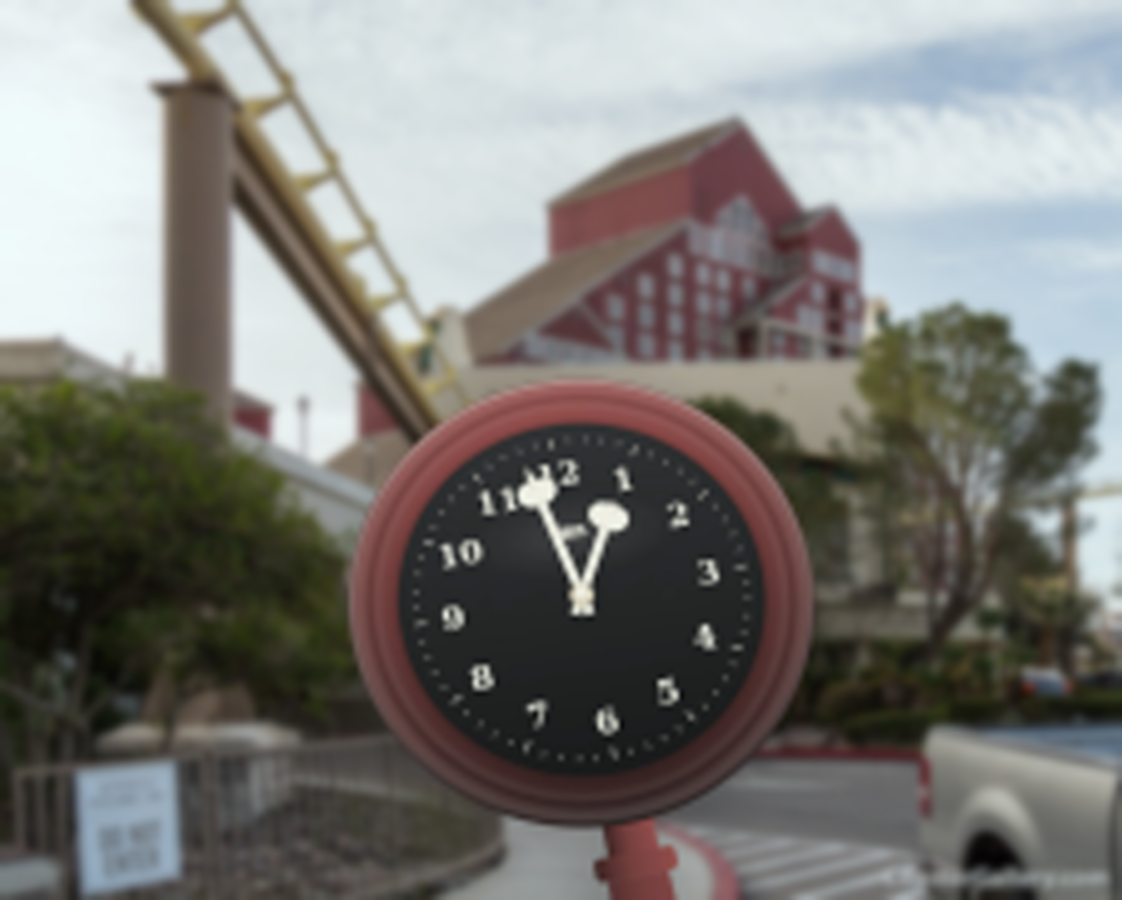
12:58
